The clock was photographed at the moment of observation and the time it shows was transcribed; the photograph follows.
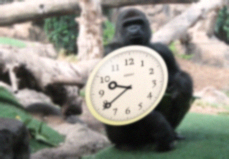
9:39
